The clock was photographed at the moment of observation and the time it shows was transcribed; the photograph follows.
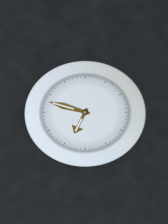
6:48
